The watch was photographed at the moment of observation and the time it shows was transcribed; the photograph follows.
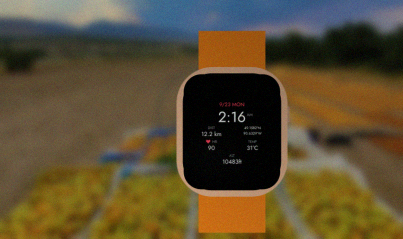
2:16
